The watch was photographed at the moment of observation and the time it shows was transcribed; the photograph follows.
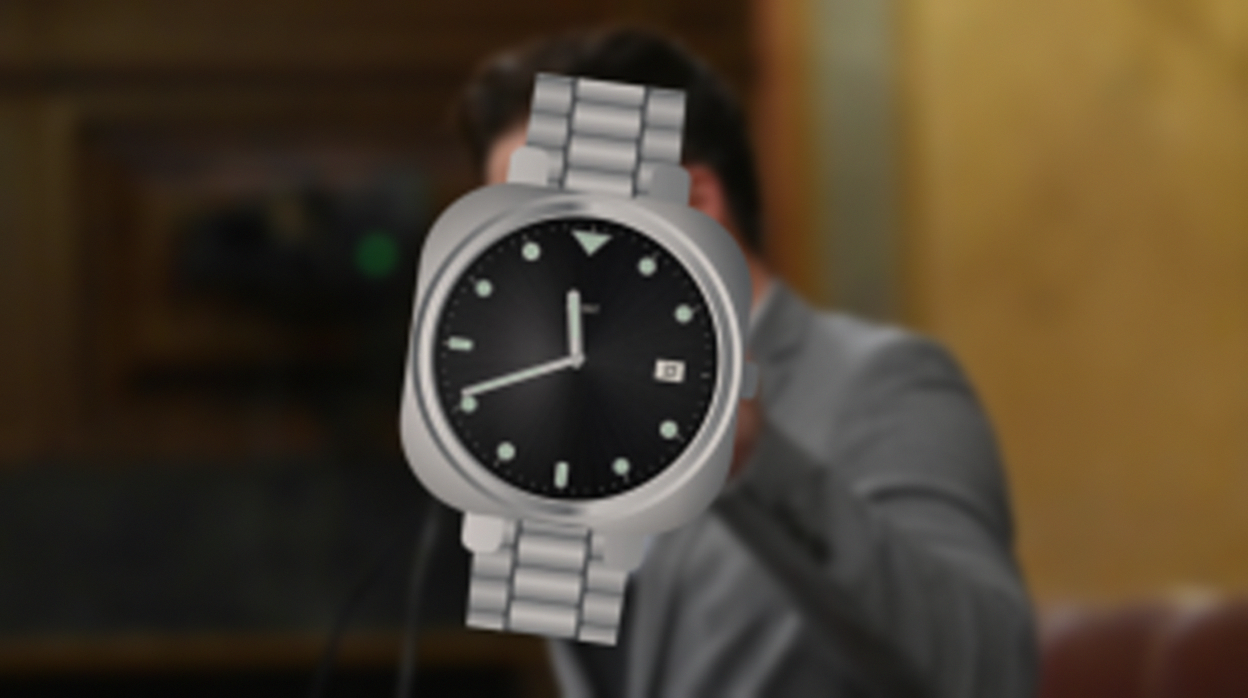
11:41
